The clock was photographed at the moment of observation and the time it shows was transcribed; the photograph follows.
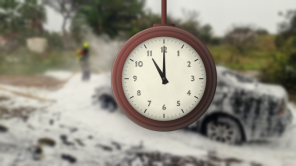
11:00
